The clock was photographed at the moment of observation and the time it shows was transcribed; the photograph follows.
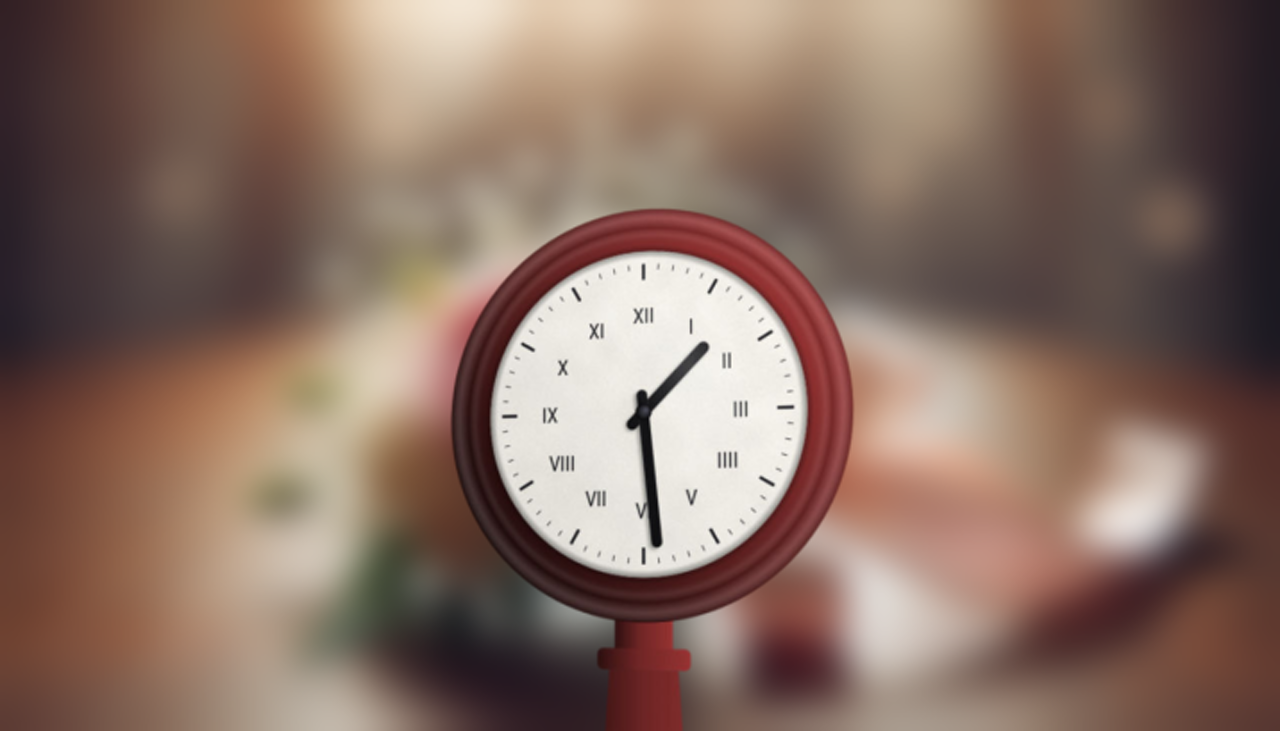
1:29
